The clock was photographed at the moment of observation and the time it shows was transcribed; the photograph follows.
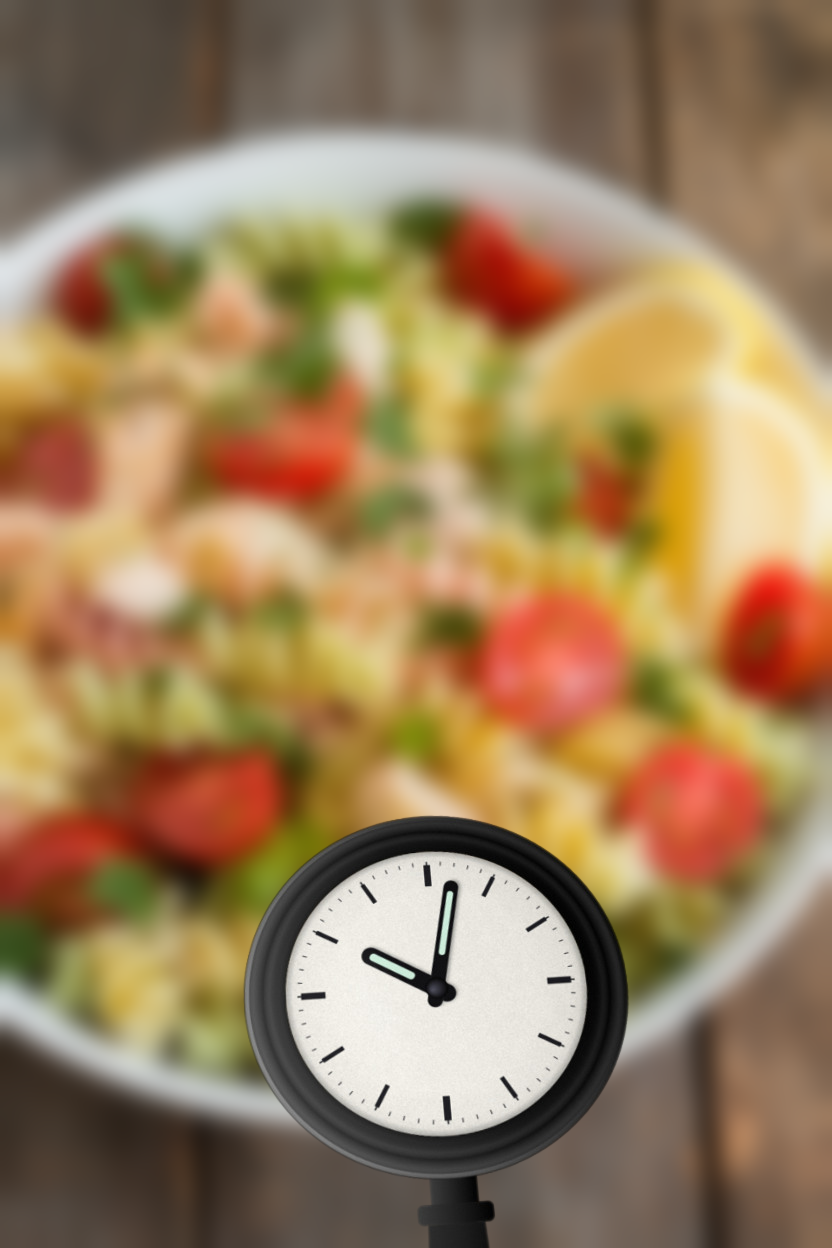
10:02
